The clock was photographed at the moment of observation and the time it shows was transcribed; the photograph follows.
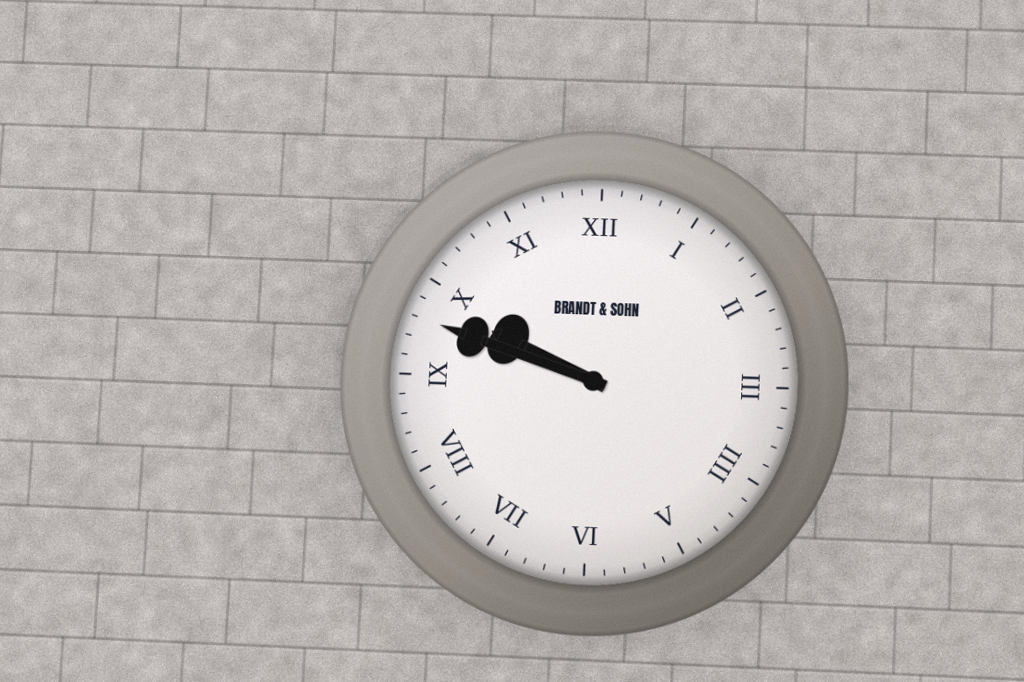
9:48
